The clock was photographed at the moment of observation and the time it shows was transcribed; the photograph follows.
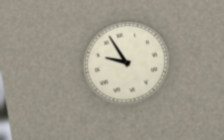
9:57
